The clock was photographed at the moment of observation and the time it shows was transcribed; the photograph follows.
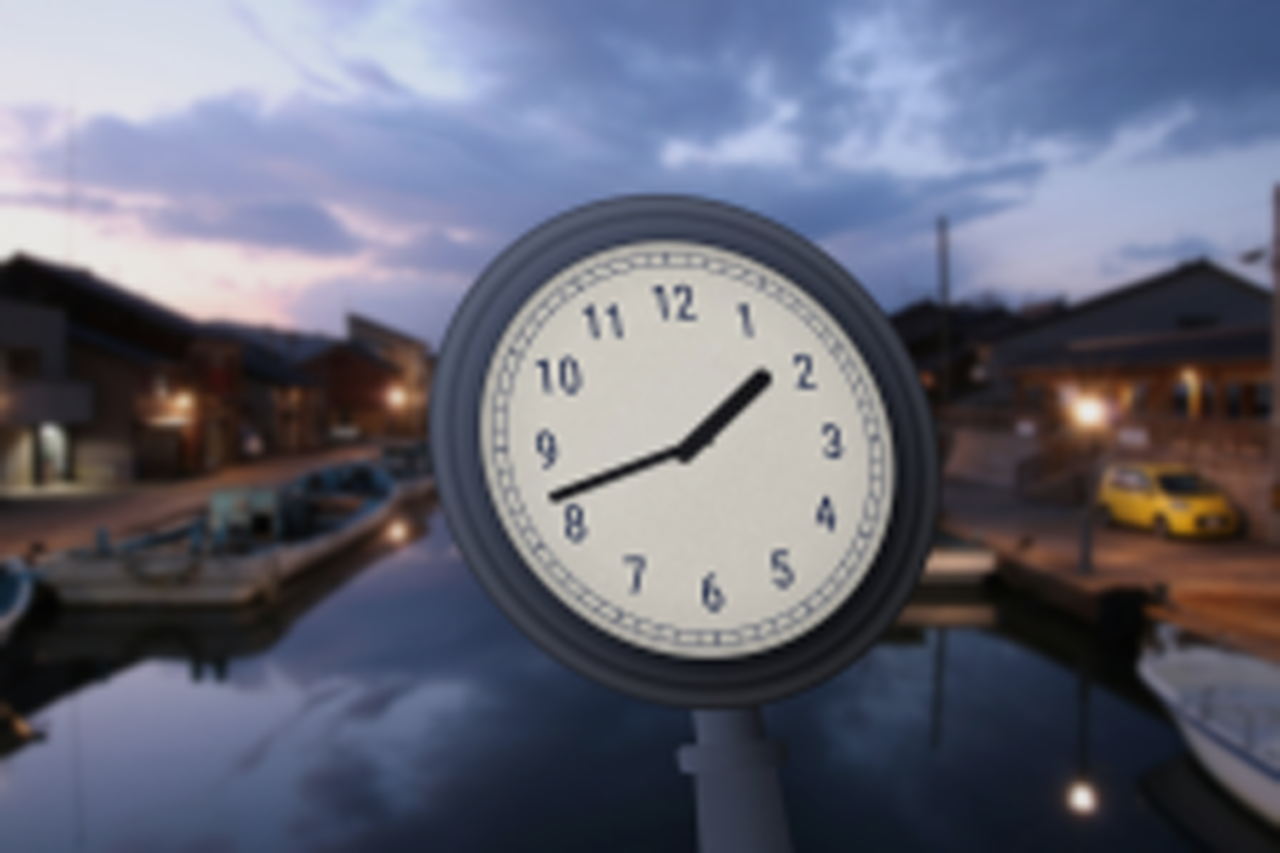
1:42
